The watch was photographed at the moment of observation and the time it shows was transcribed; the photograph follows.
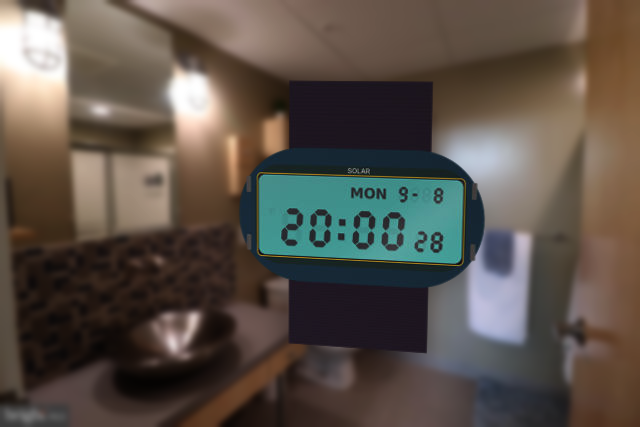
20:00:28
